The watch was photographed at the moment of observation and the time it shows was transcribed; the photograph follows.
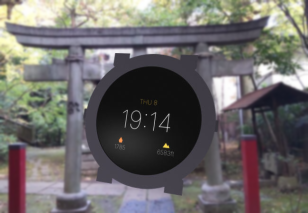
19:14
